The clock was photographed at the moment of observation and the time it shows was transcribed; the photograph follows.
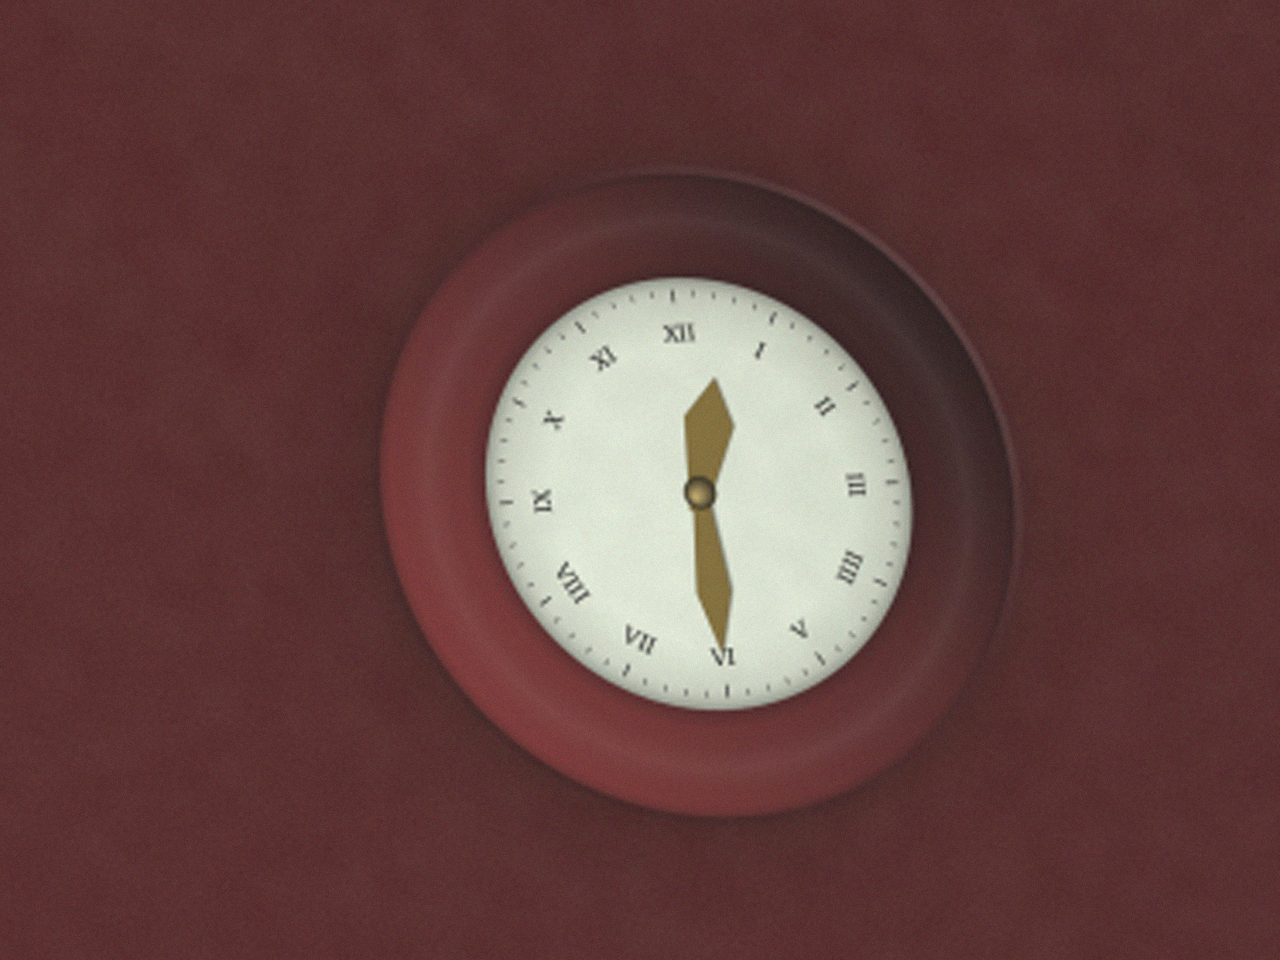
12:30
